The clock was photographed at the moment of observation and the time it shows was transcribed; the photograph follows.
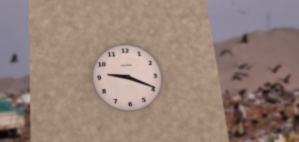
9:19
